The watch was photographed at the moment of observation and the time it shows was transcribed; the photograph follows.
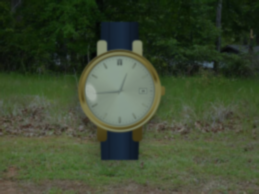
12:44
